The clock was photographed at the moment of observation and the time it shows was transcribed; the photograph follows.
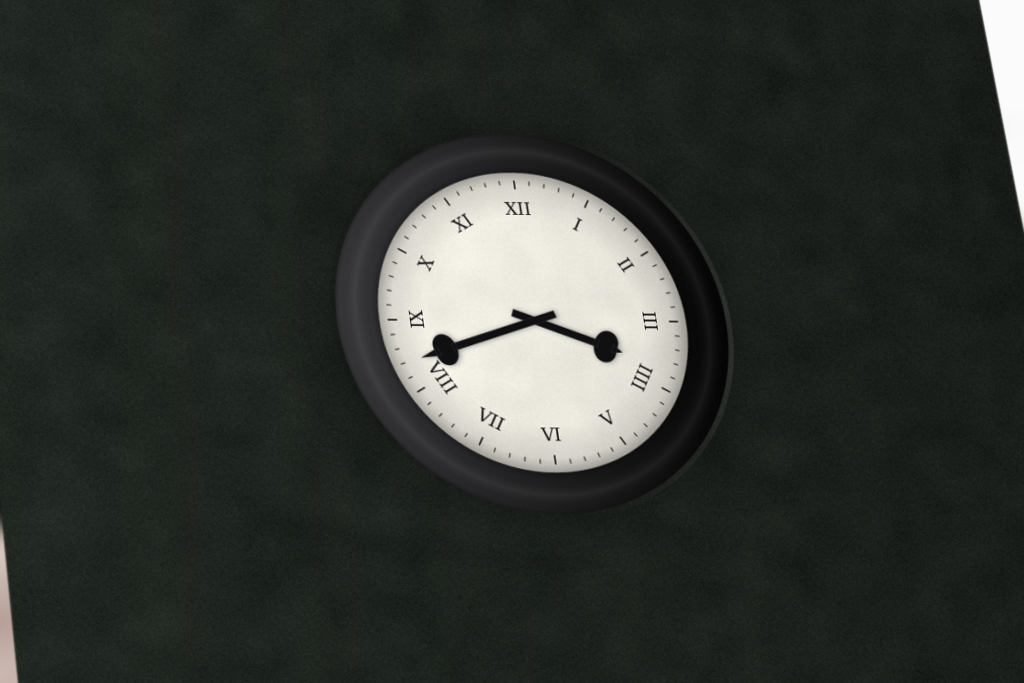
3:42
